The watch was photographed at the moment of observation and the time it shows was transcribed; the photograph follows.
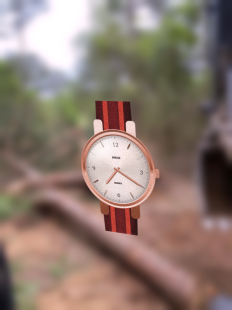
7:20
